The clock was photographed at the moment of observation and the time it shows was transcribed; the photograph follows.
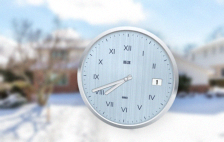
7:41
